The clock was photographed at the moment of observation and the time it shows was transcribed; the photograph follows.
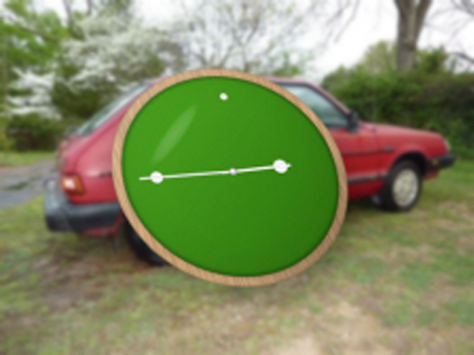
2:44
